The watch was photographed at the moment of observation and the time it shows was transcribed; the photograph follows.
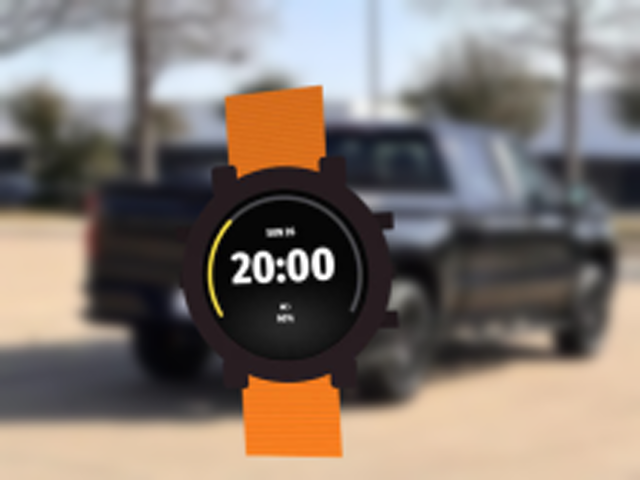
20:00
